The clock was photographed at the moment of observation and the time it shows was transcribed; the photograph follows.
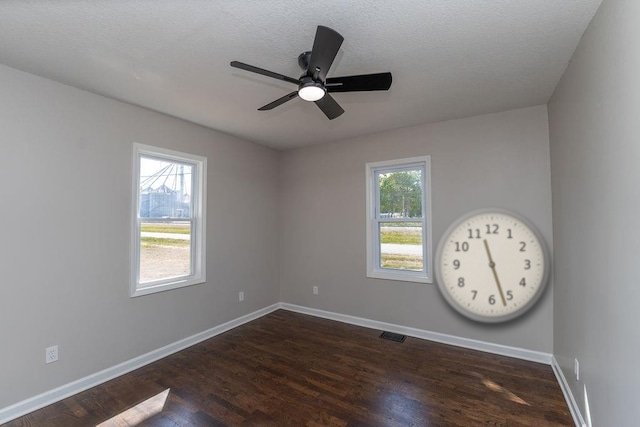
11:27
